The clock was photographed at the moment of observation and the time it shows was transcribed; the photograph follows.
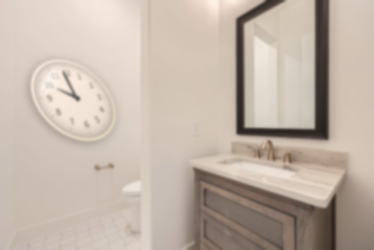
9:59
